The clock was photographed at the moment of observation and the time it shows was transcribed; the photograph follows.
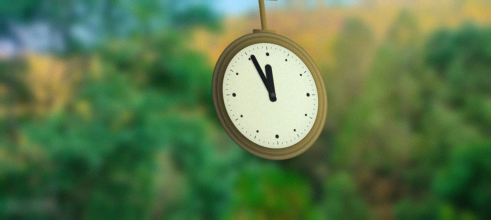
11:56
